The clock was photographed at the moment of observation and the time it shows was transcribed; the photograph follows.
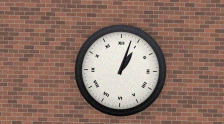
1:03
